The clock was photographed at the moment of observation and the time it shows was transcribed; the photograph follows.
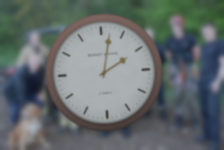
2:02
